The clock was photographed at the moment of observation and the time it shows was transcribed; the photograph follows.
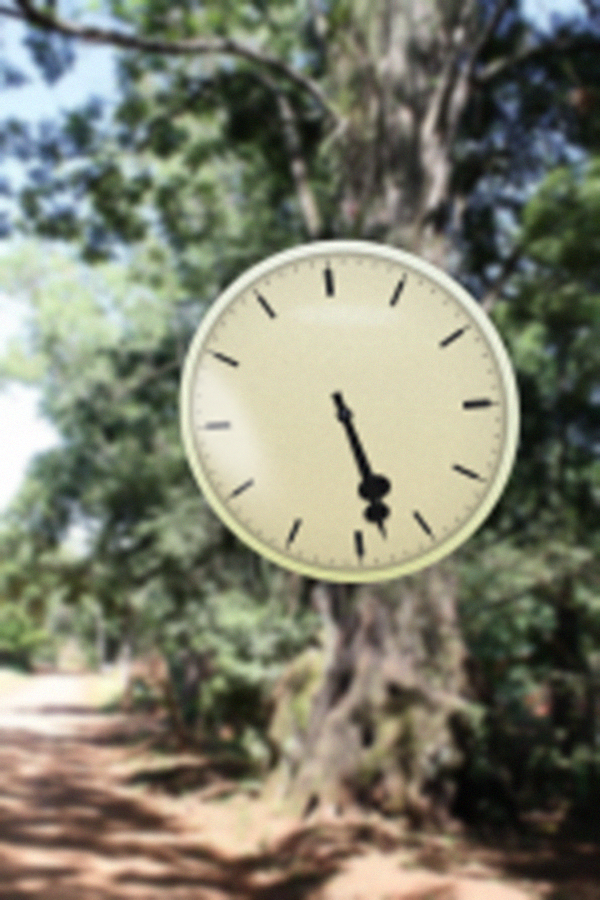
5:28
